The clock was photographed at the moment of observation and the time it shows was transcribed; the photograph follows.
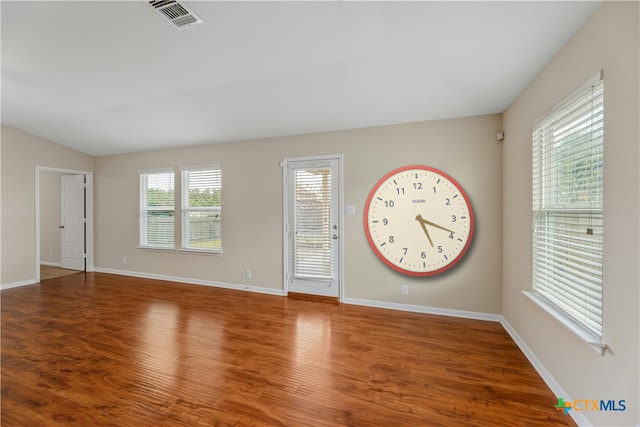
5:19
